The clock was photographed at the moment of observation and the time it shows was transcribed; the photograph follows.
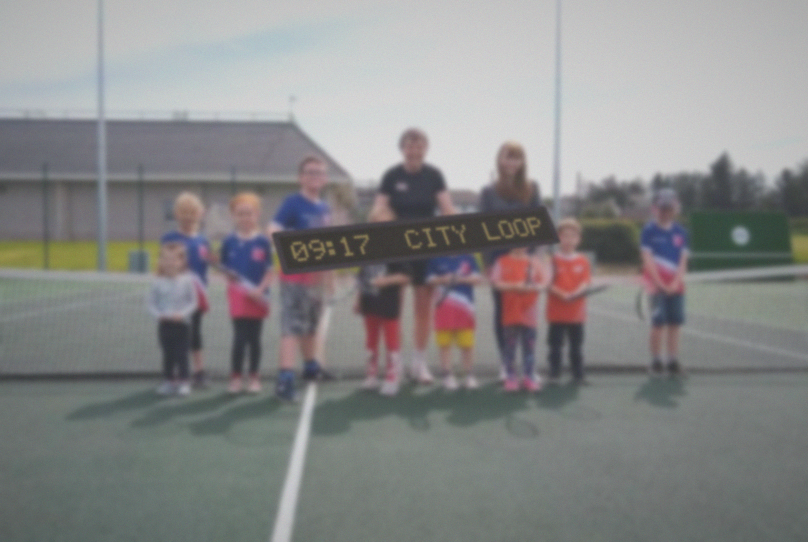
9:17
